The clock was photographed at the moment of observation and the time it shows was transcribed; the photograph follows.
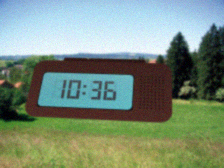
10:36
